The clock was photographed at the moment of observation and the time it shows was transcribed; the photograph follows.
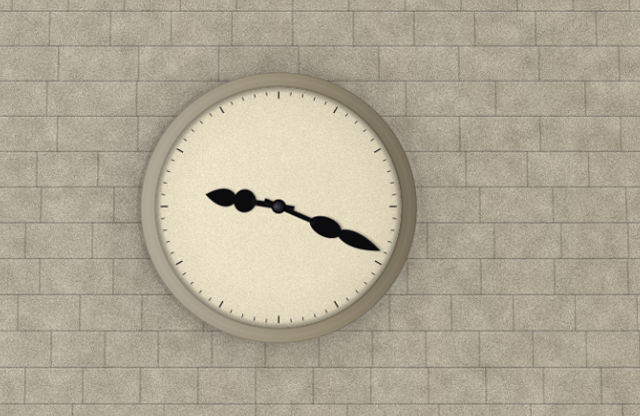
9:19
